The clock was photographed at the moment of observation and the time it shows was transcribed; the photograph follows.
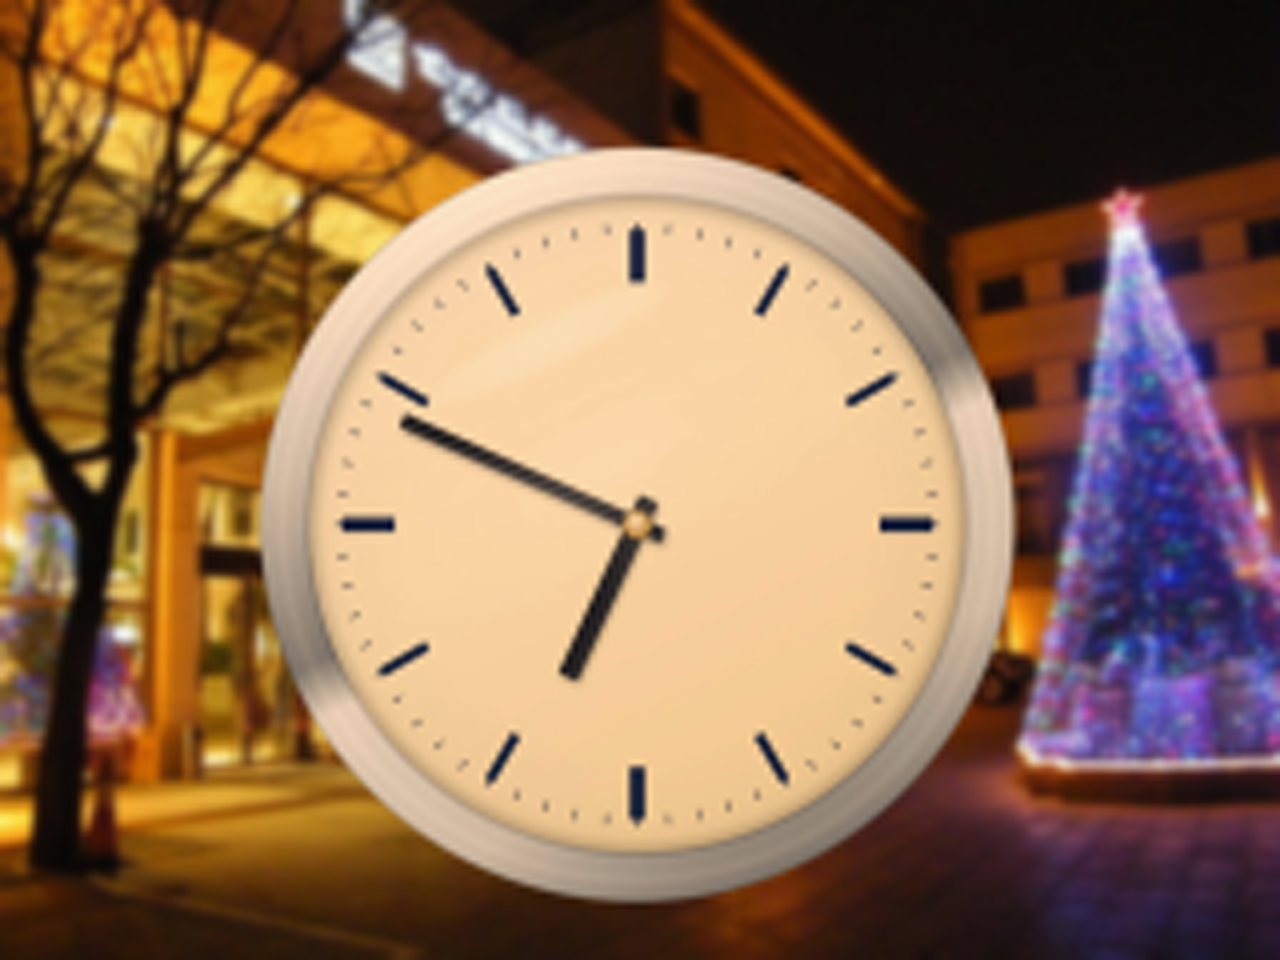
6:49
